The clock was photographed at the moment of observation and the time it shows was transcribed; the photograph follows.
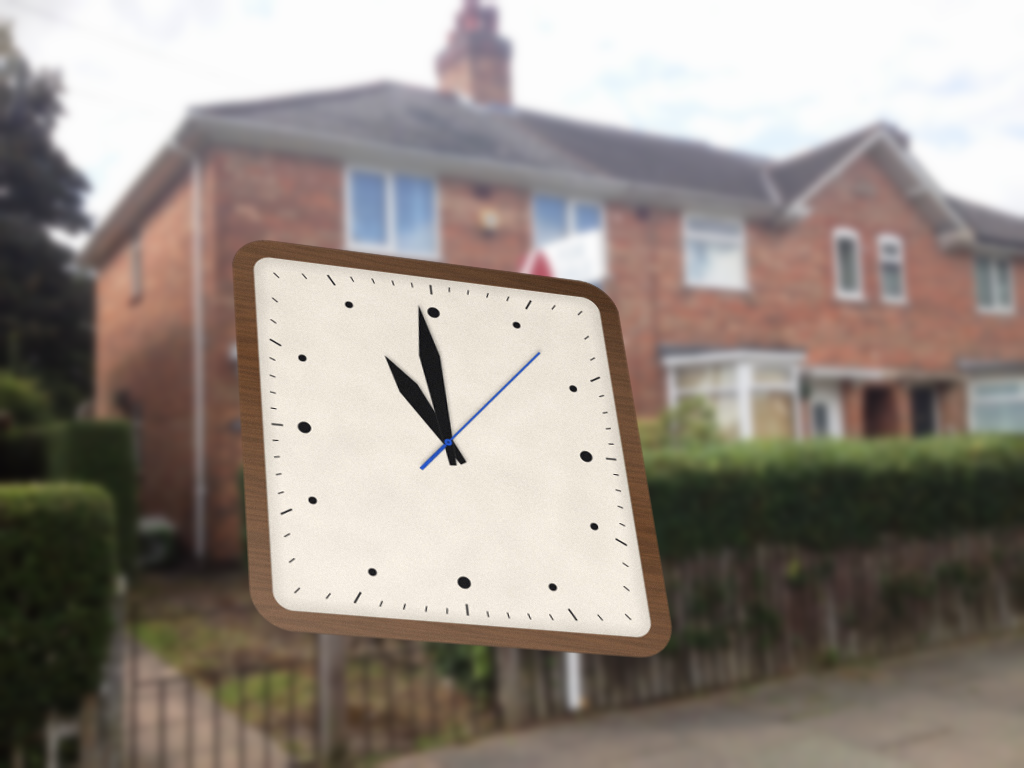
10:59:07
